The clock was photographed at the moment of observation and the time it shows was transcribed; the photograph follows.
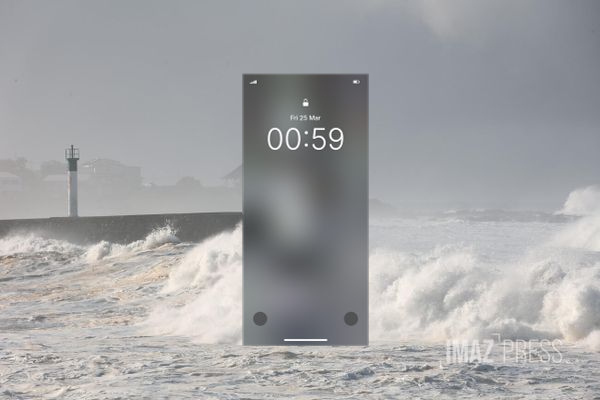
0:59
